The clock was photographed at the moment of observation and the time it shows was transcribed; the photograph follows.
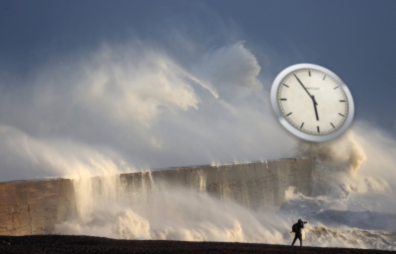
5:55
